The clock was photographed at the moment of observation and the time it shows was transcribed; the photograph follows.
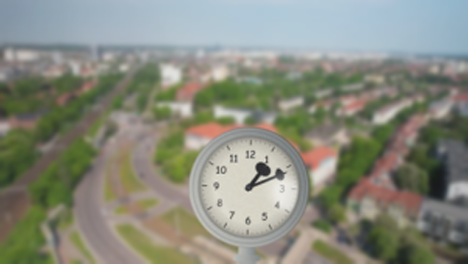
1:11
